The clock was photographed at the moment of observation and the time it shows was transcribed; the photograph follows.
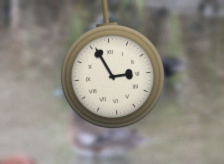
2:56
